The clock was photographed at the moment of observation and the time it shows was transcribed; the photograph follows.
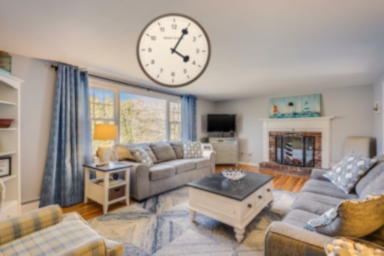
4:05
